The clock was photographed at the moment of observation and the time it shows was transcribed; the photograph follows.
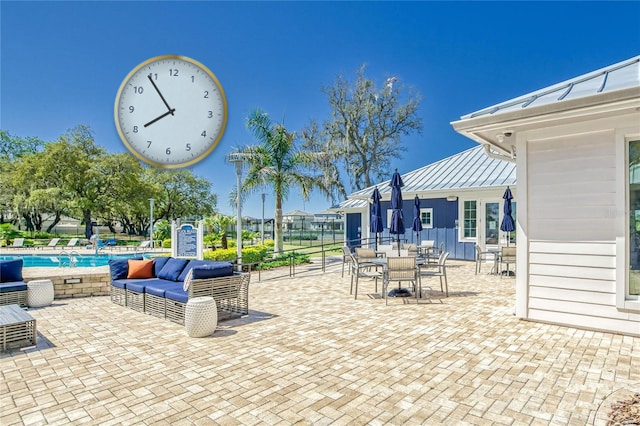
7:54
